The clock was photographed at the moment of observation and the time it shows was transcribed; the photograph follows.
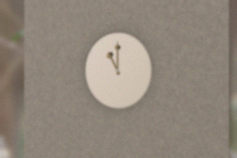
11:00
